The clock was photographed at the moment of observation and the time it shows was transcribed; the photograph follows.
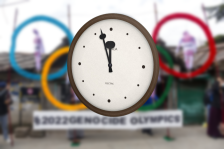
11:57
